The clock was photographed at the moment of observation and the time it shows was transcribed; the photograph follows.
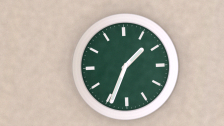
1:34
